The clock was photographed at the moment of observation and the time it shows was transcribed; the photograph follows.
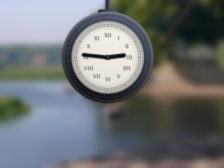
2:46
